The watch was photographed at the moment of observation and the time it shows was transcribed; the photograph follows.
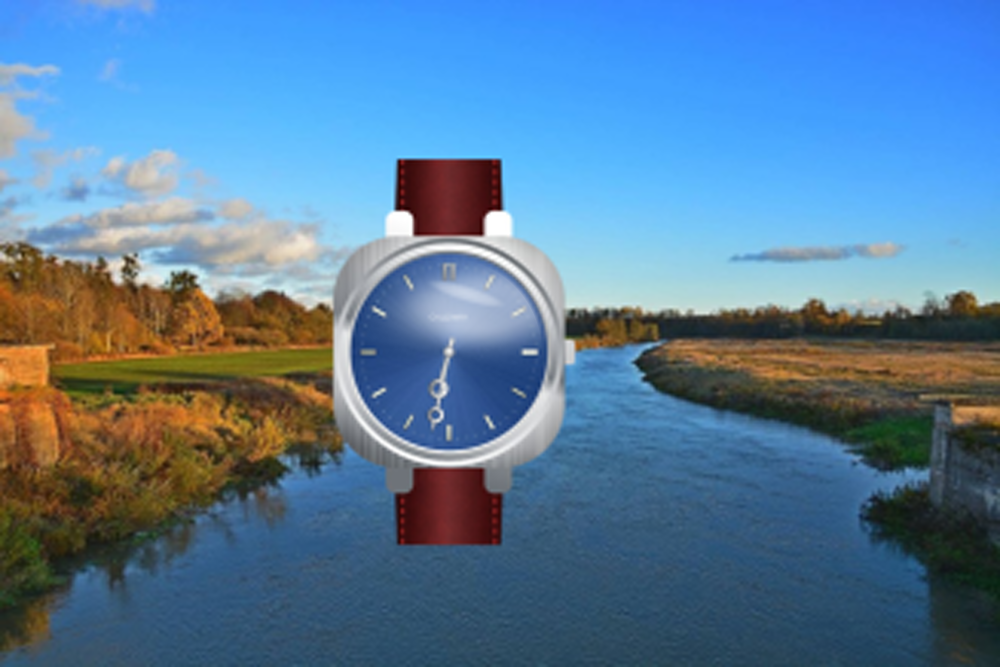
6:32
